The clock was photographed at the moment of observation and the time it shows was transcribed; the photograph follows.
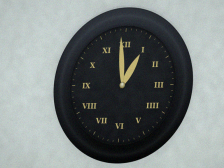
12:59
